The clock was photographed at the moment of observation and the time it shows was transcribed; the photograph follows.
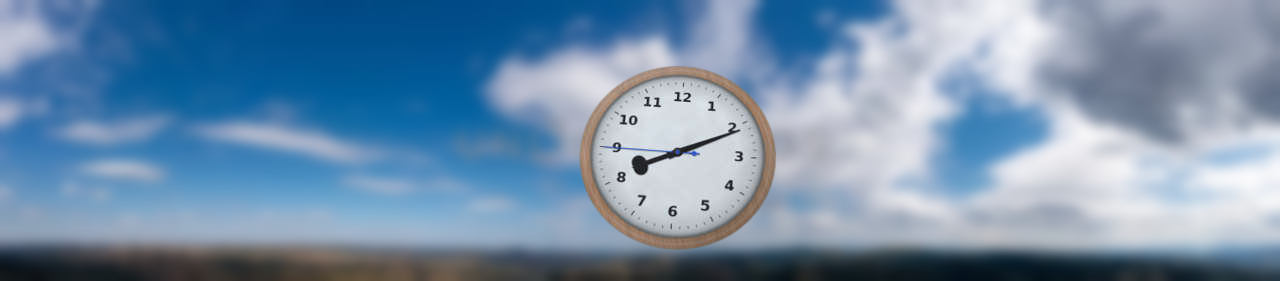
8:10:45
